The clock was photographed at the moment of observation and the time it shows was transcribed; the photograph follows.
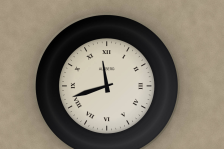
11:42
